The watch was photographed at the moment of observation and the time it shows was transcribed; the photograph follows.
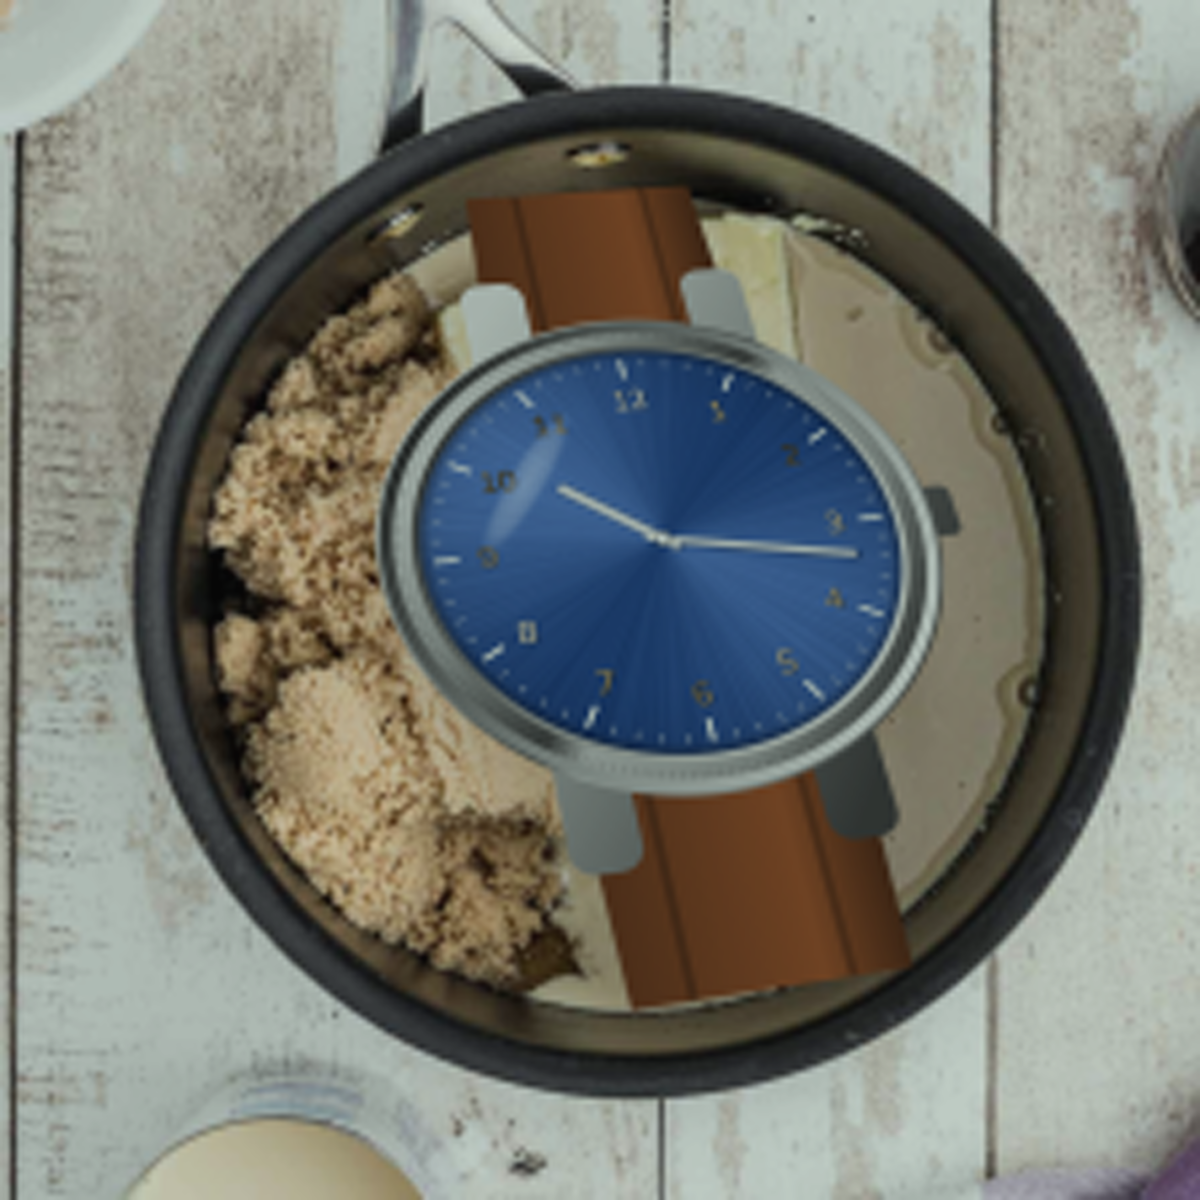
10:17
